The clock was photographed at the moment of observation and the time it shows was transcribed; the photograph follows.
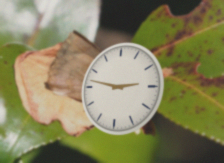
2:47
